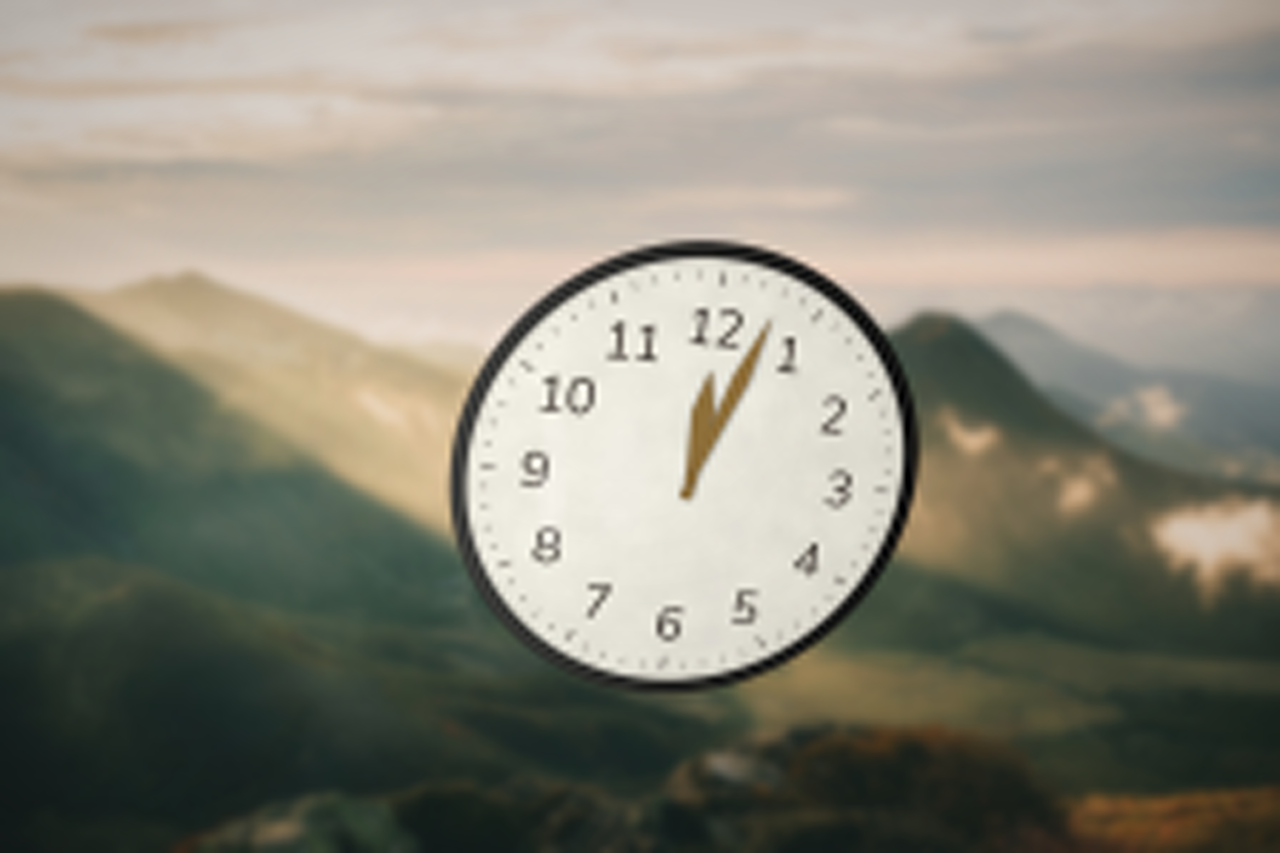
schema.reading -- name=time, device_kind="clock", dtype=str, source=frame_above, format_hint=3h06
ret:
12h03
